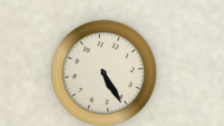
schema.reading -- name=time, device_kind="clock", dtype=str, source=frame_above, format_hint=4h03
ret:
4h21
